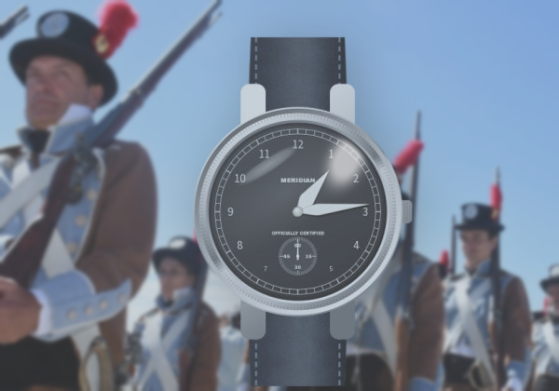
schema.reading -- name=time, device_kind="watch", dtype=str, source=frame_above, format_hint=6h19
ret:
1h14
